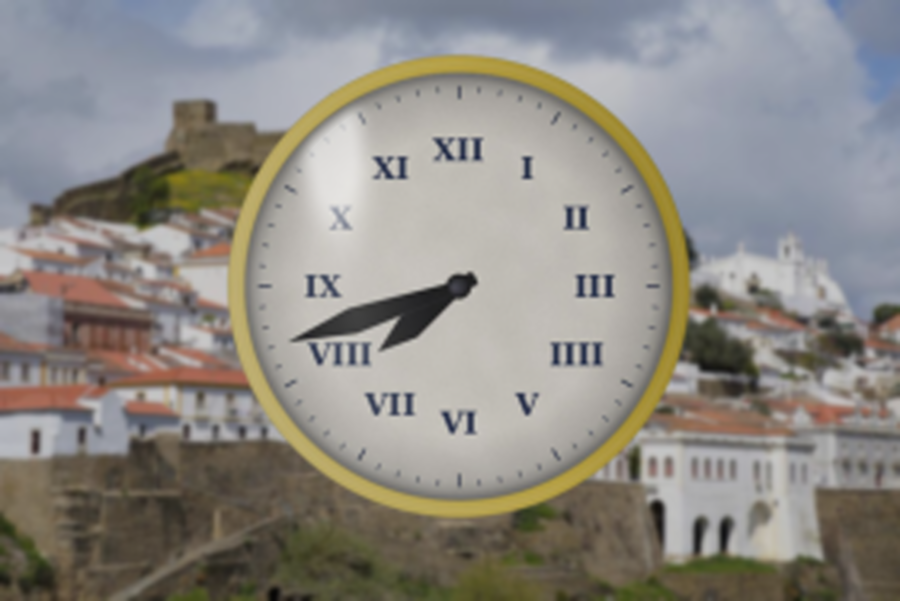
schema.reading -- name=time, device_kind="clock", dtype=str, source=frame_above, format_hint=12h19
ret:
7h42
